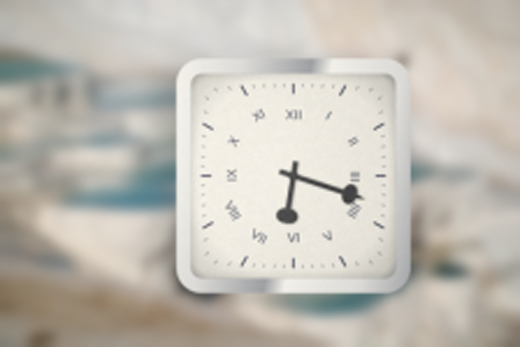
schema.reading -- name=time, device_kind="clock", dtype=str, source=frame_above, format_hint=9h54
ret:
6h18
